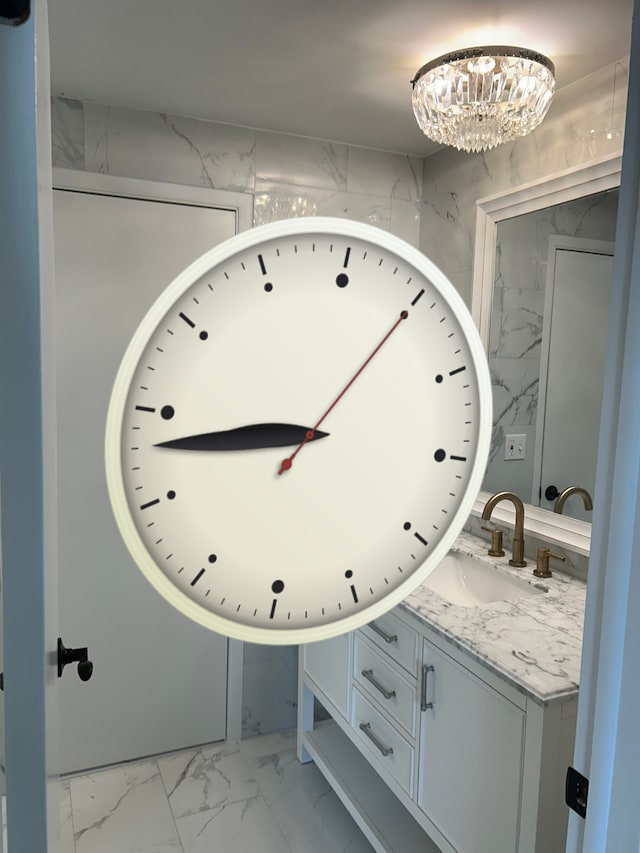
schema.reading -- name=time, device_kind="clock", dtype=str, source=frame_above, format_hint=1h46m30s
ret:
8h43m05s
